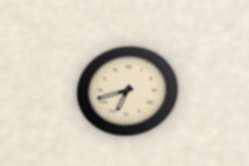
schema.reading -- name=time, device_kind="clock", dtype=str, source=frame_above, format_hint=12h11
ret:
6h42
